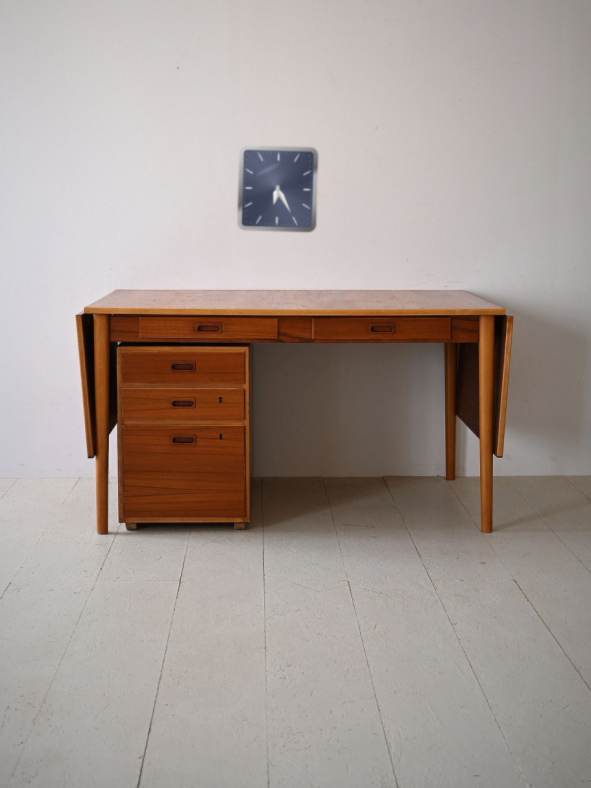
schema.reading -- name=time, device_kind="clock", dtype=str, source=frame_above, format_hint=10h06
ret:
6h25
